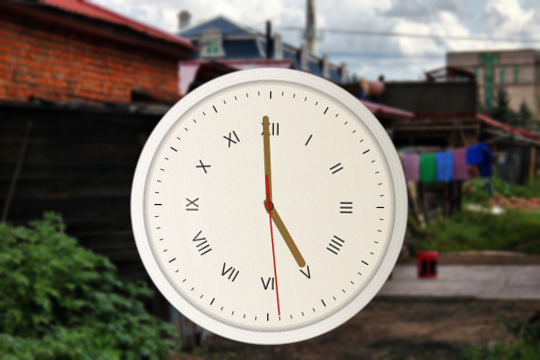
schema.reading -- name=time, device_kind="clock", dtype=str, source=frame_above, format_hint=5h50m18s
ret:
4h59m29s
